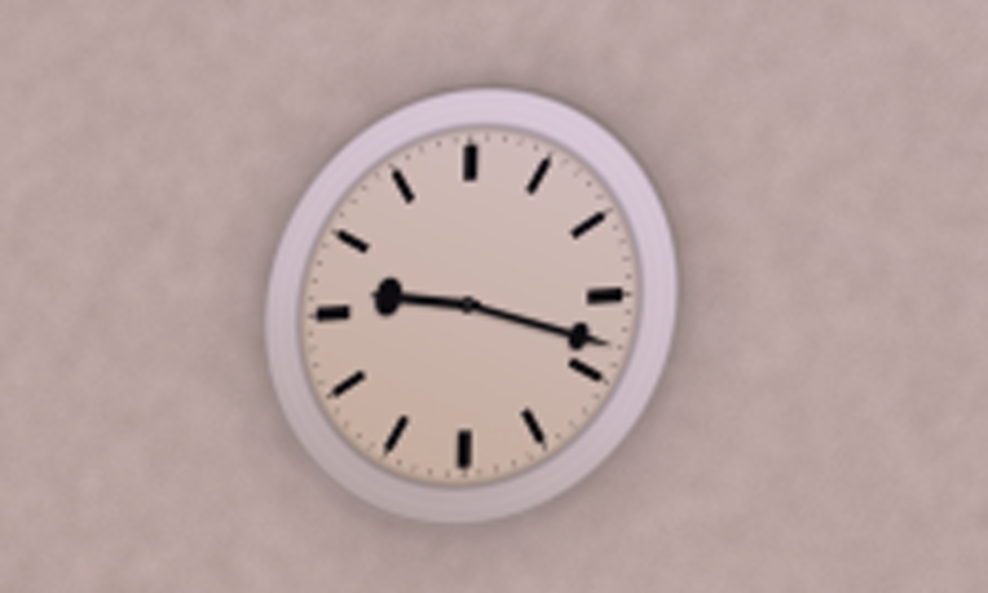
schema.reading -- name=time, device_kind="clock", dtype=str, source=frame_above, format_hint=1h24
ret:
9h18
